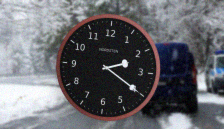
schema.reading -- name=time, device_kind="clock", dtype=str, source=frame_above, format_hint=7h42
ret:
2h20
